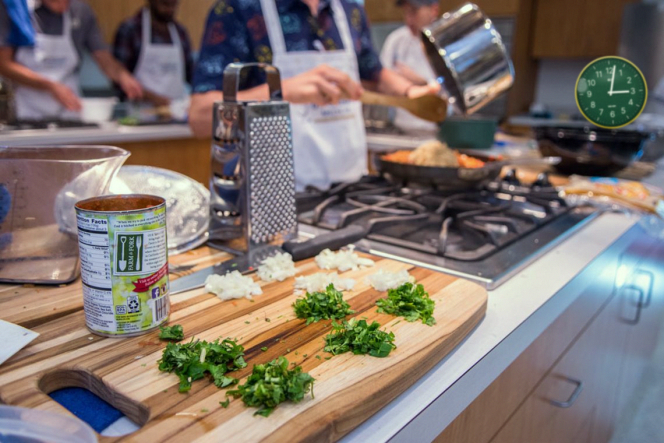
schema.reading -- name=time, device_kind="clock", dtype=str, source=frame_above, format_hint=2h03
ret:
3h02
